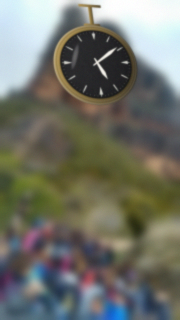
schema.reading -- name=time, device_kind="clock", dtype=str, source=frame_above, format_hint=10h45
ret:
5h09
